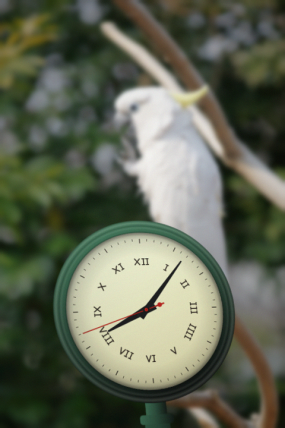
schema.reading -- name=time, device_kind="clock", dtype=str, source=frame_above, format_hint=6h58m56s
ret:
8h06m42s
